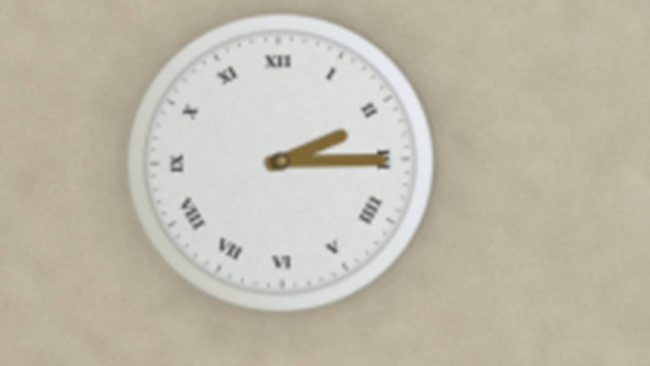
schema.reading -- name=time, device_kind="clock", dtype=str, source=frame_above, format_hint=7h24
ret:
2h15
